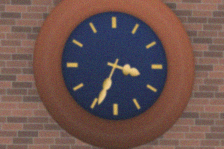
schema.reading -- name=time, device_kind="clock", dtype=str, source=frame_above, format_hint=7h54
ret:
3h34
